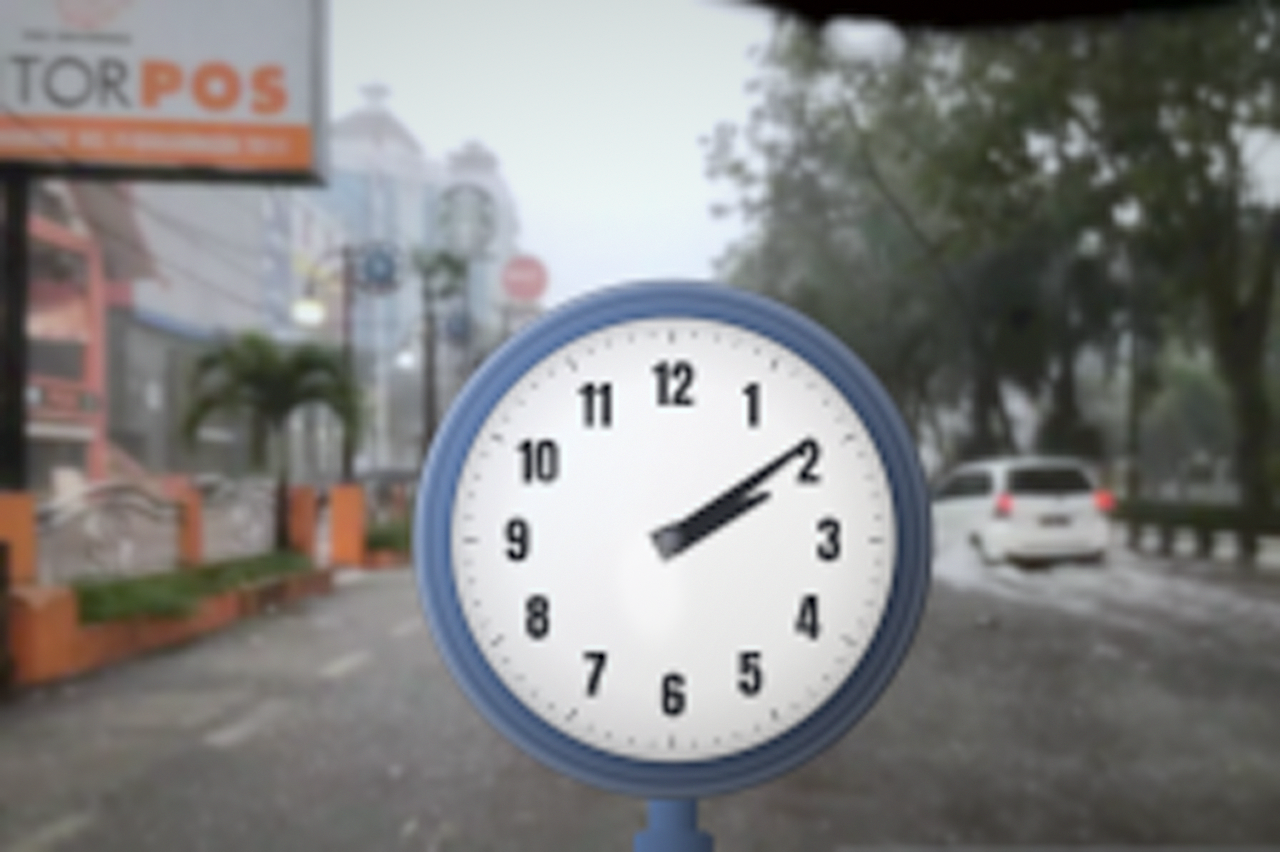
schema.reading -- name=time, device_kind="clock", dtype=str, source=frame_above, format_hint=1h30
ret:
2h09
